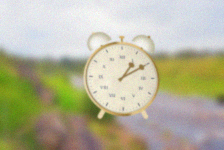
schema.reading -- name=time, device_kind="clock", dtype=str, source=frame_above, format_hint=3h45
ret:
1h10
